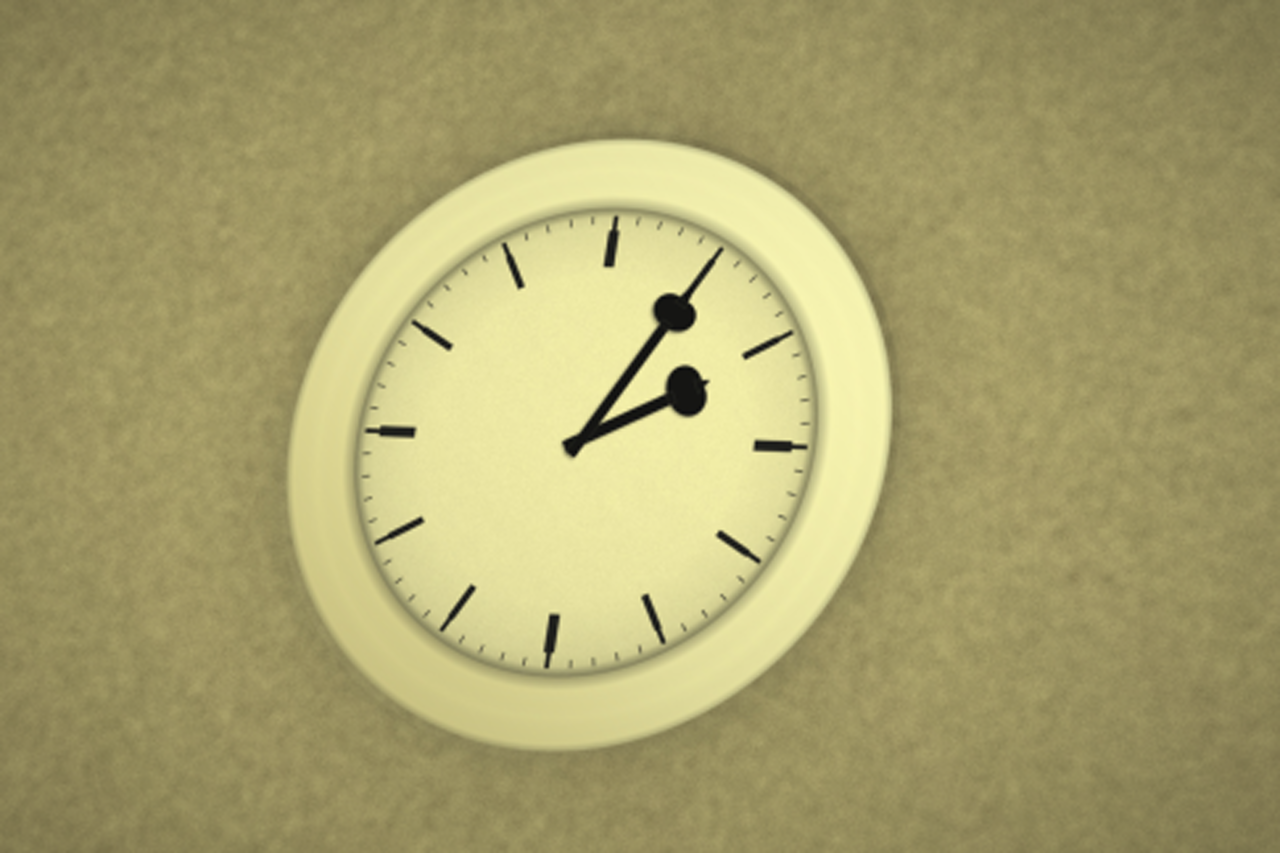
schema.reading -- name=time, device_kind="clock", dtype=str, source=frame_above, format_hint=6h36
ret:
2h05
